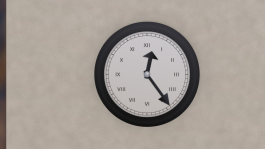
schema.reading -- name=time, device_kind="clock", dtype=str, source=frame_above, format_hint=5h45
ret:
12h24
